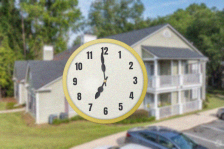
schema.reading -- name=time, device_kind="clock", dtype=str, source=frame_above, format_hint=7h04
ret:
6h59
